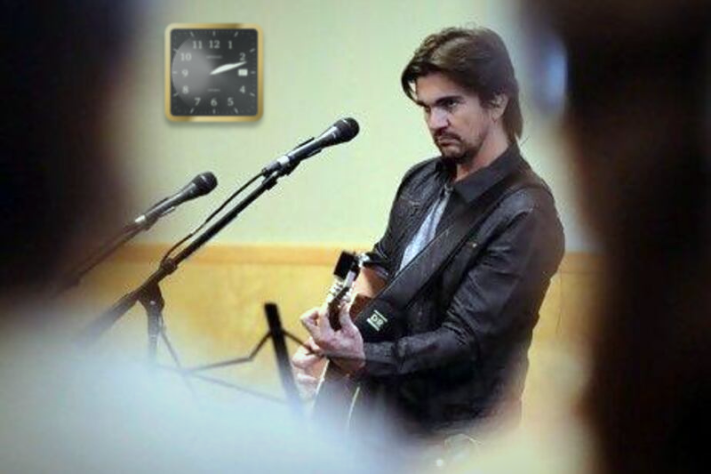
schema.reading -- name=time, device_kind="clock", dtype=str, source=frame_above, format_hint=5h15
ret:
2h12
